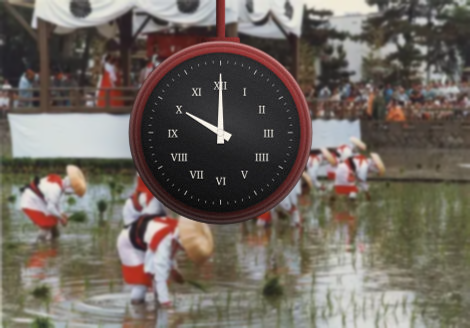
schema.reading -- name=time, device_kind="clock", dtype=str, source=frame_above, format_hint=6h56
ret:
10h00
